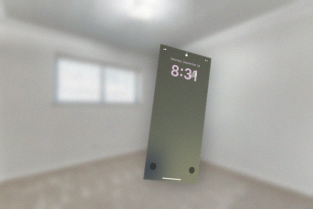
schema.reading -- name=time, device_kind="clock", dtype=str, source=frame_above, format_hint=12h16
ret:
8h31
